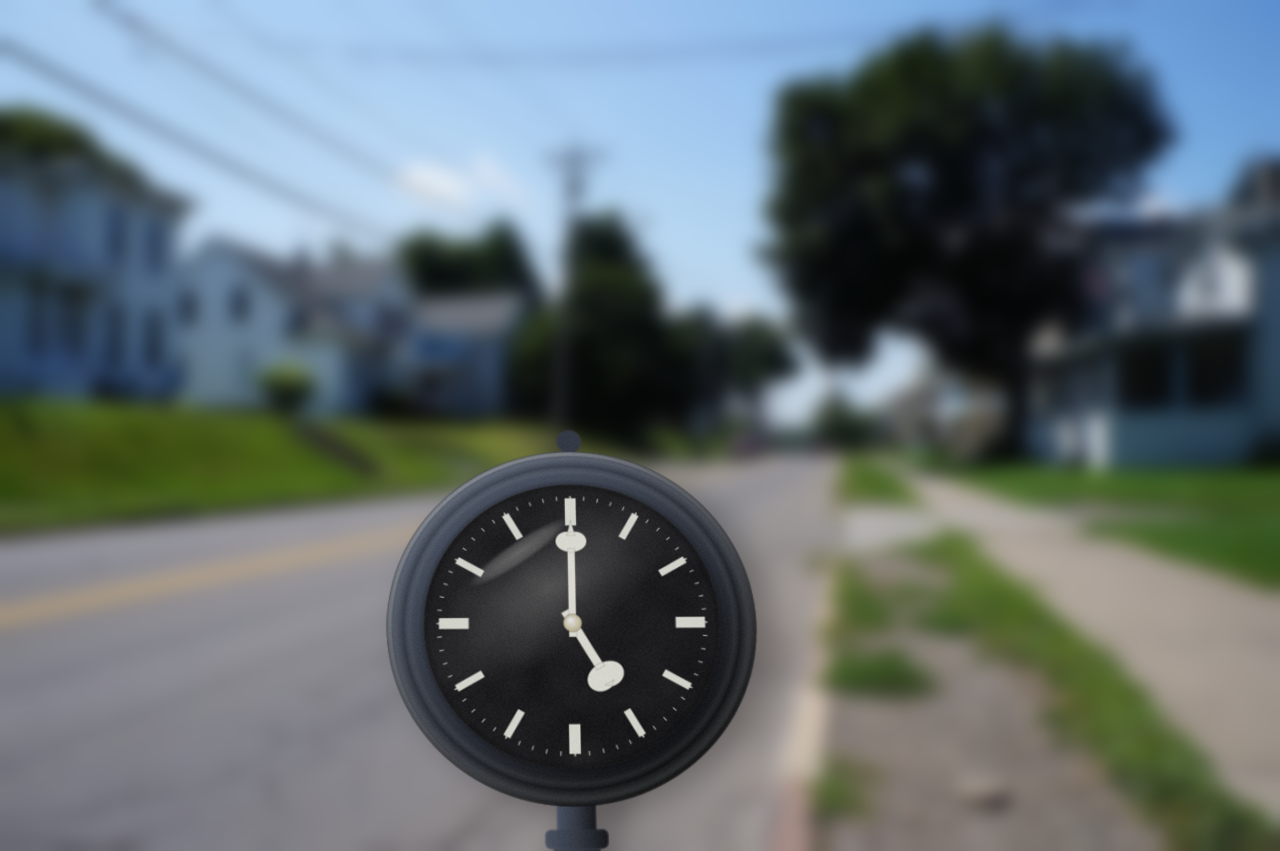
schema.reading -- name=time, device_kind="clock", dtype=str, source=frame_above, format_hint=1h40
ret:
5h00
